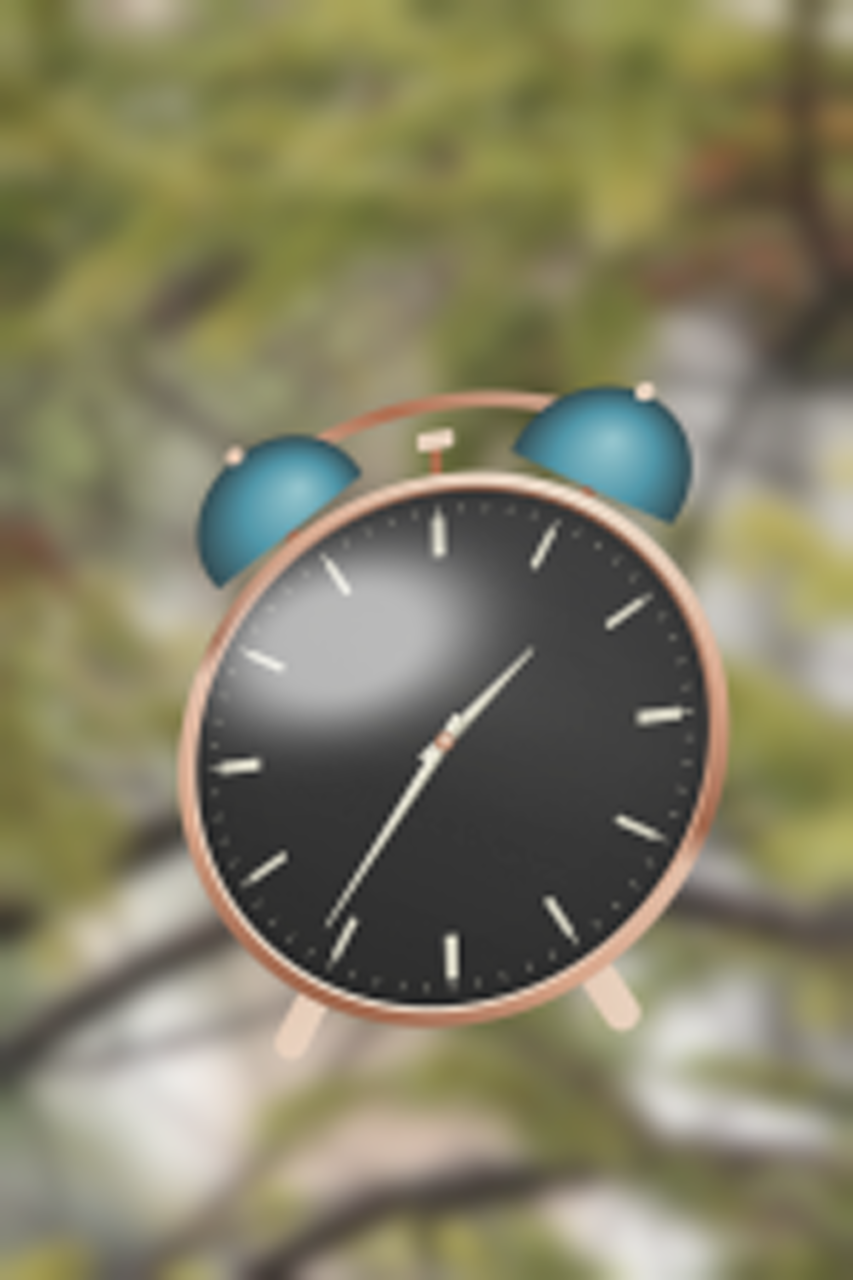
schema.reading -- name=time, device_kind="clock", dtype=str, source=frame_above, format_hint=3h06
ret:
1h36
